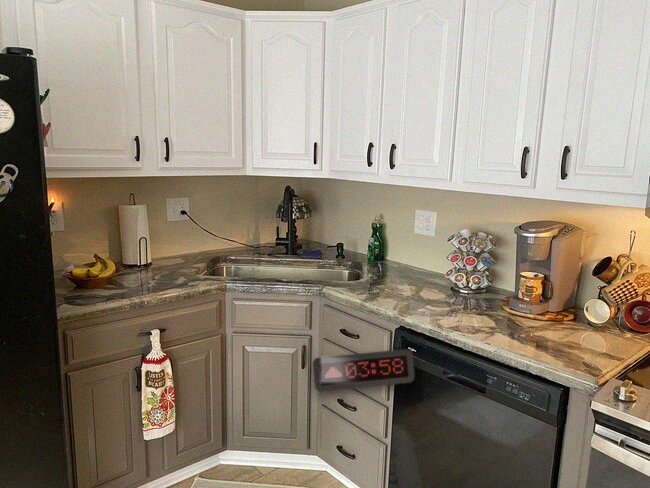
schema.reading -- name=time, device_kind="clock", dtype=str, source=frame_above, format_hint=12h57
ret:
3h58
